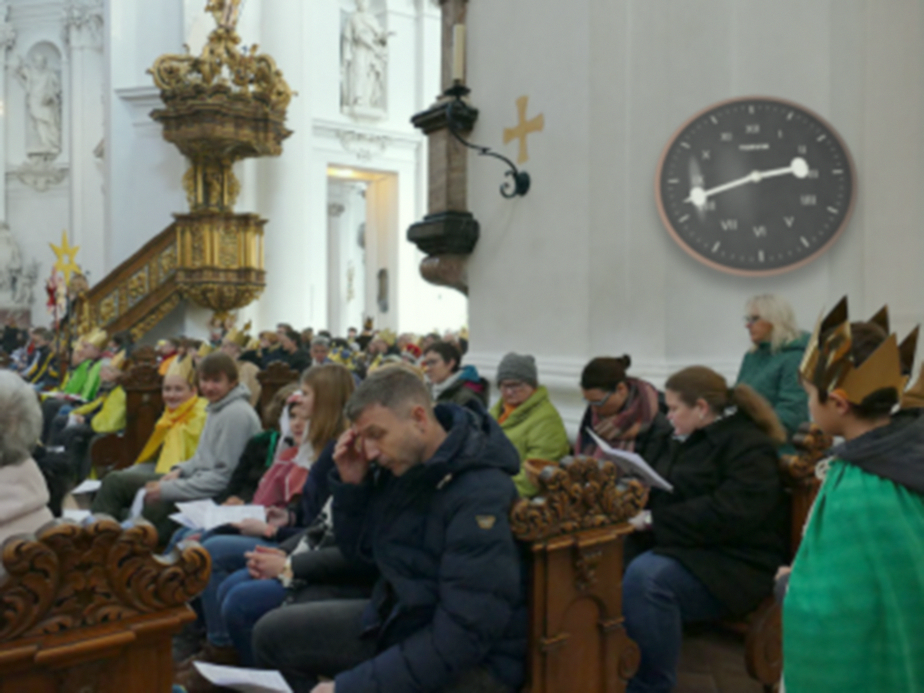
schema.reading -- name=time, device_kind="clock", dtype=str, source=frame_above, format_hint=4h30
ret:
2h42
